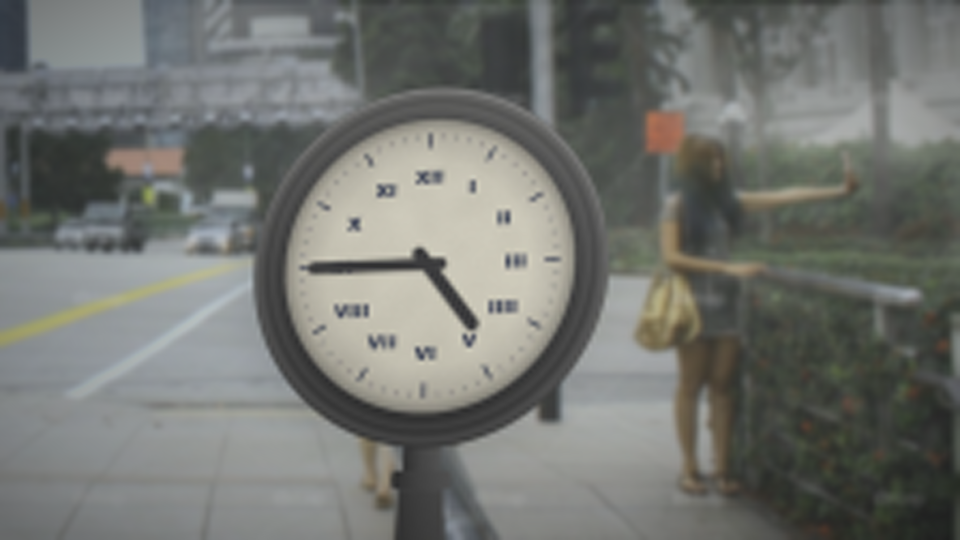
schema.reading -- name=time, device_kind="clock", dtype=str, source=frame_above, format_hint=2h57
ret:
4h45
